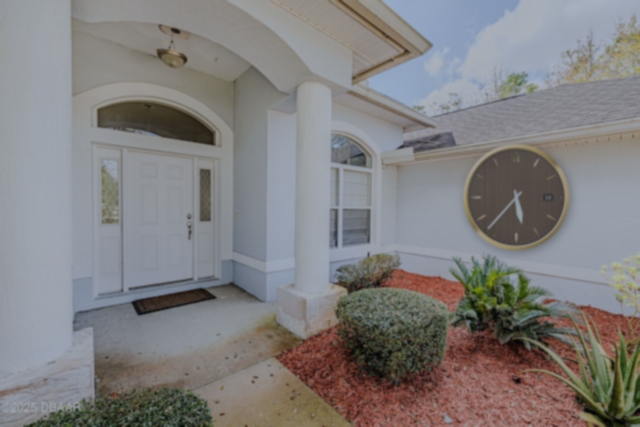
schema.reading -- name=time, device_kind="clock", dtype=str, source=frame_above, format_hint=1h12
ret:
5h37
